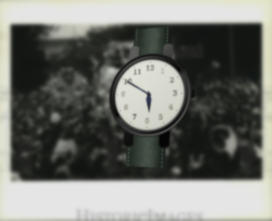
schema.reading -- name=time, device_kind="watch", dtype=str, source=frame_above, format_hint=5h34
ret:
5h50
